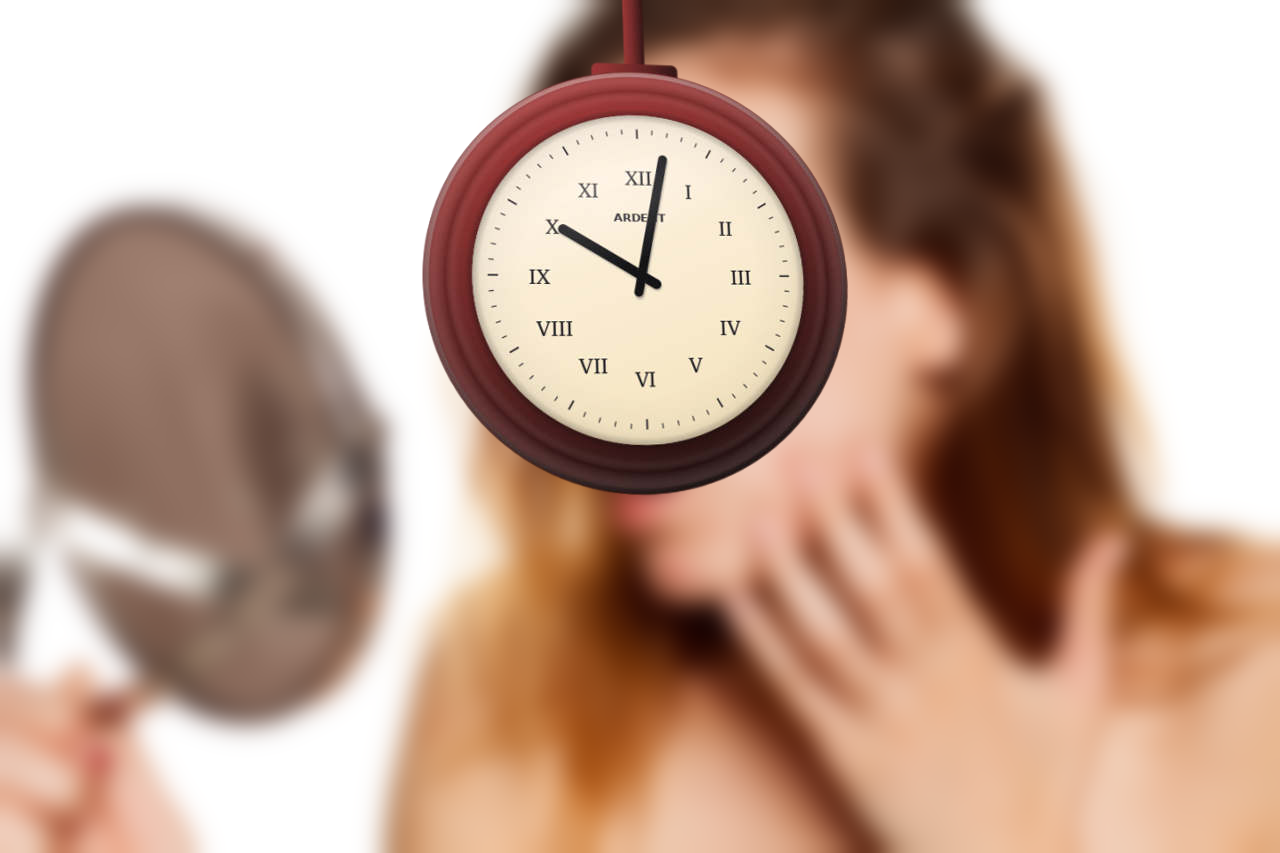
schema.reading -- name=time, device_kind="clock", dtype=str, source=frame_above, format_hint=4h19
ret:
10h02
